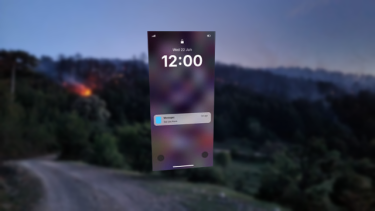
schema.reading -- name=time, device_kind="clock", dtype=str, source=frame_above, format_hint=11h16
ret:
12h00
